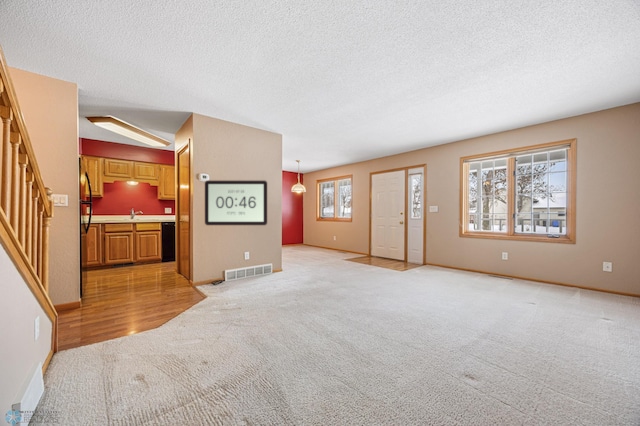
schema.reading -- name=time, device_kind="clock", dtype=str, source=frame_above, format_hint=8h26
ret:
0h46
